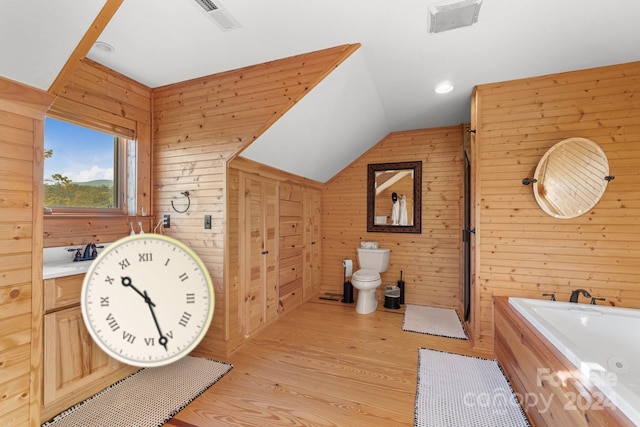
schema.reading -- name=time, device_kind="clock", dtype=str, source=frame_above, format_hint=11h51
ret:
10h27
